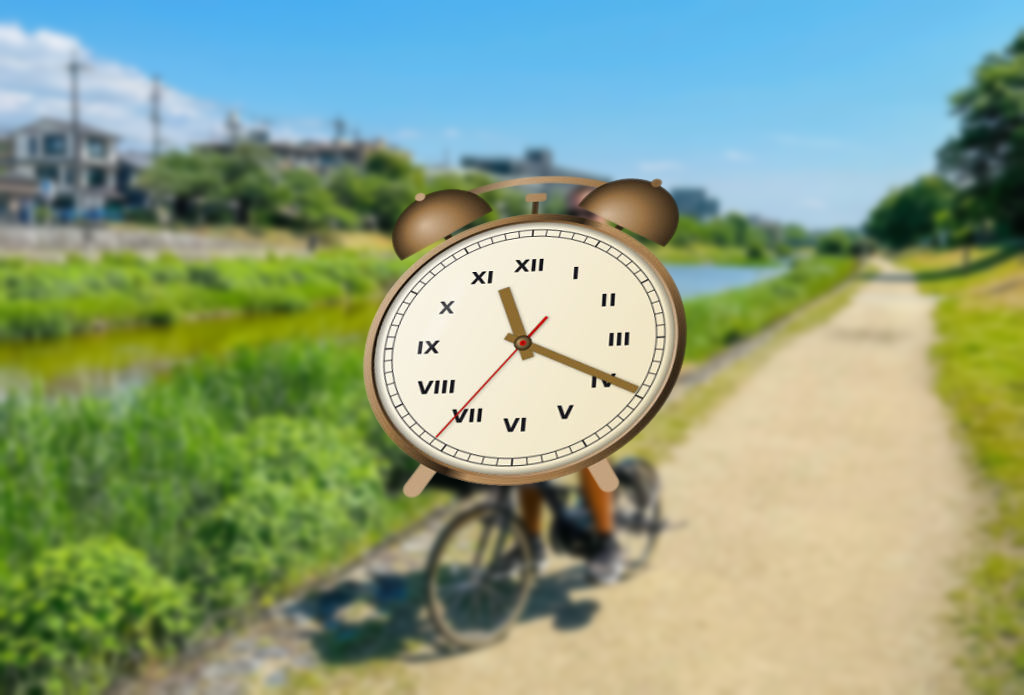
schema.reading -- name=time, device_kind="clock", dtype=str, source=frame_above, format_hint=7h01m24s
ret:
11h19m36s
